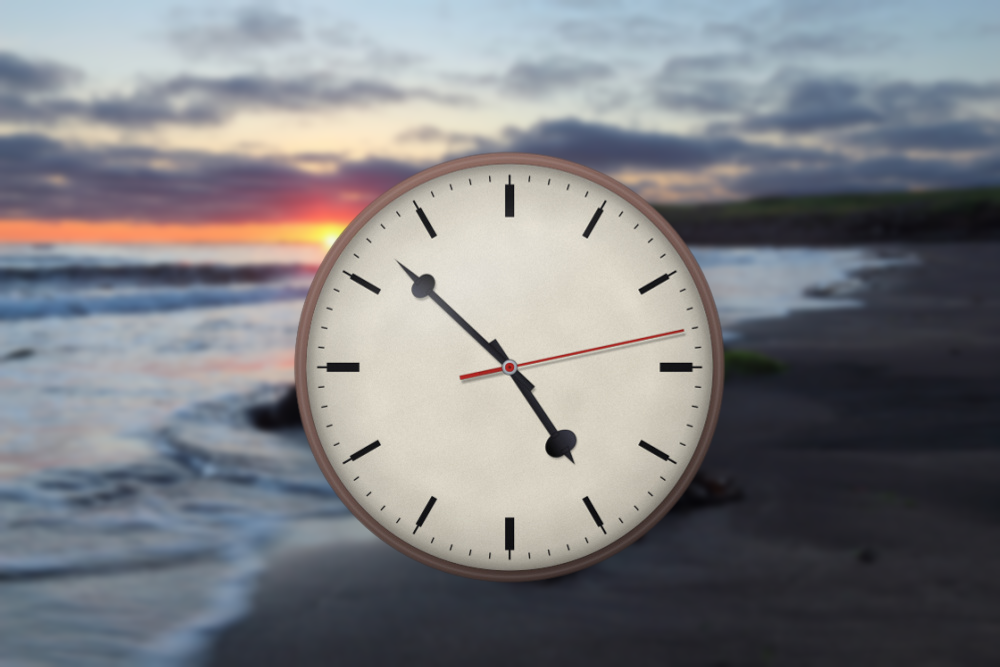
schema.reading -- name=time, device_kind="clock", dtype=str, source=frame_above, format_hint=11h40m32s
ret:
4h52m13s
